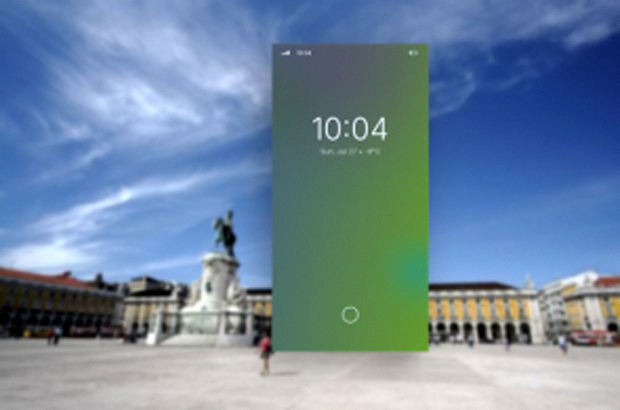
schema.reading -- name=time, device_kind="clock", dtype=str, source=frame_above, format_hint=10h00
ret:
10h04
